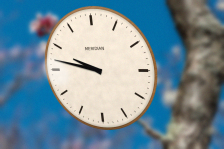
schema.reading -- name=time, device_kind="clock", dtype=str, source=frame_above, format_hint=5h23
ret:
9h47
